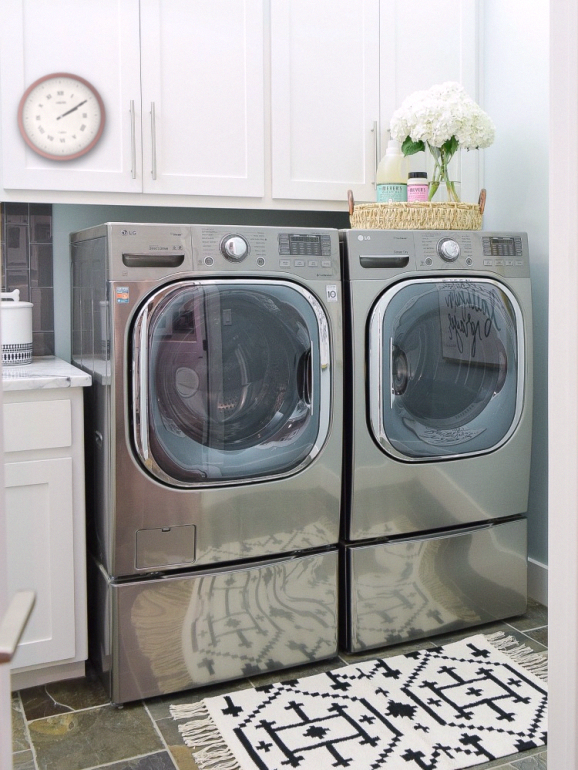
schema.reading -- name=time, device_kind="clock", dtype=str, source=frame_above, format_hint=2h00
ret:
2h10
